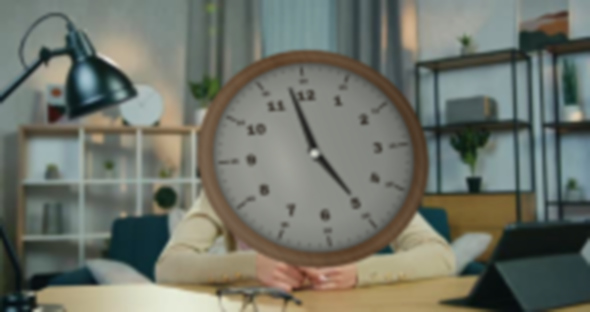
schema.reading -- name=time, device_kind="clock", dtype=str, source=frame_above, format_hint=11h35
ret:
4h58
